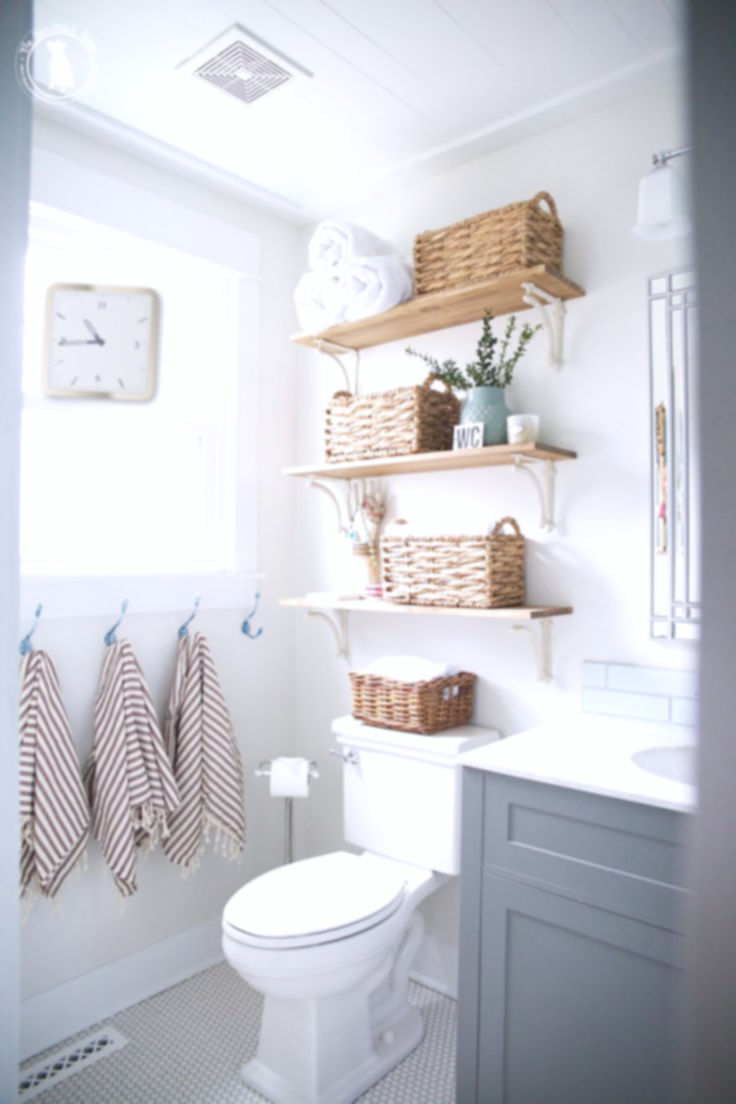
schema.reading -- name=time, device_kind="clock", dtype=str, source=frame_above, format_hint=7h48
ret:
10h44
